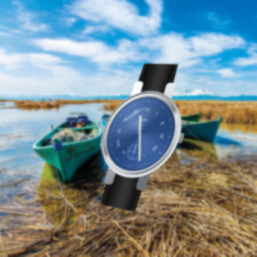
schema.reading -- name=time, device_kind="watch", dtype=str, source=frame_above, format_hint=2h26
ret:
11h27
